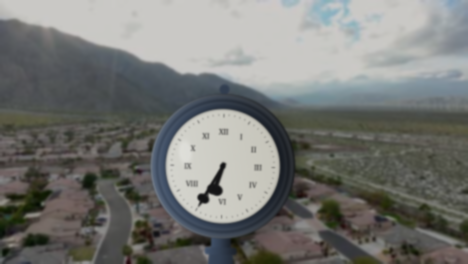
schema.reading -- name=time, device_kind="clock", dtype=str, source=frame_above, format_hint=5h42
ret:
6h35
